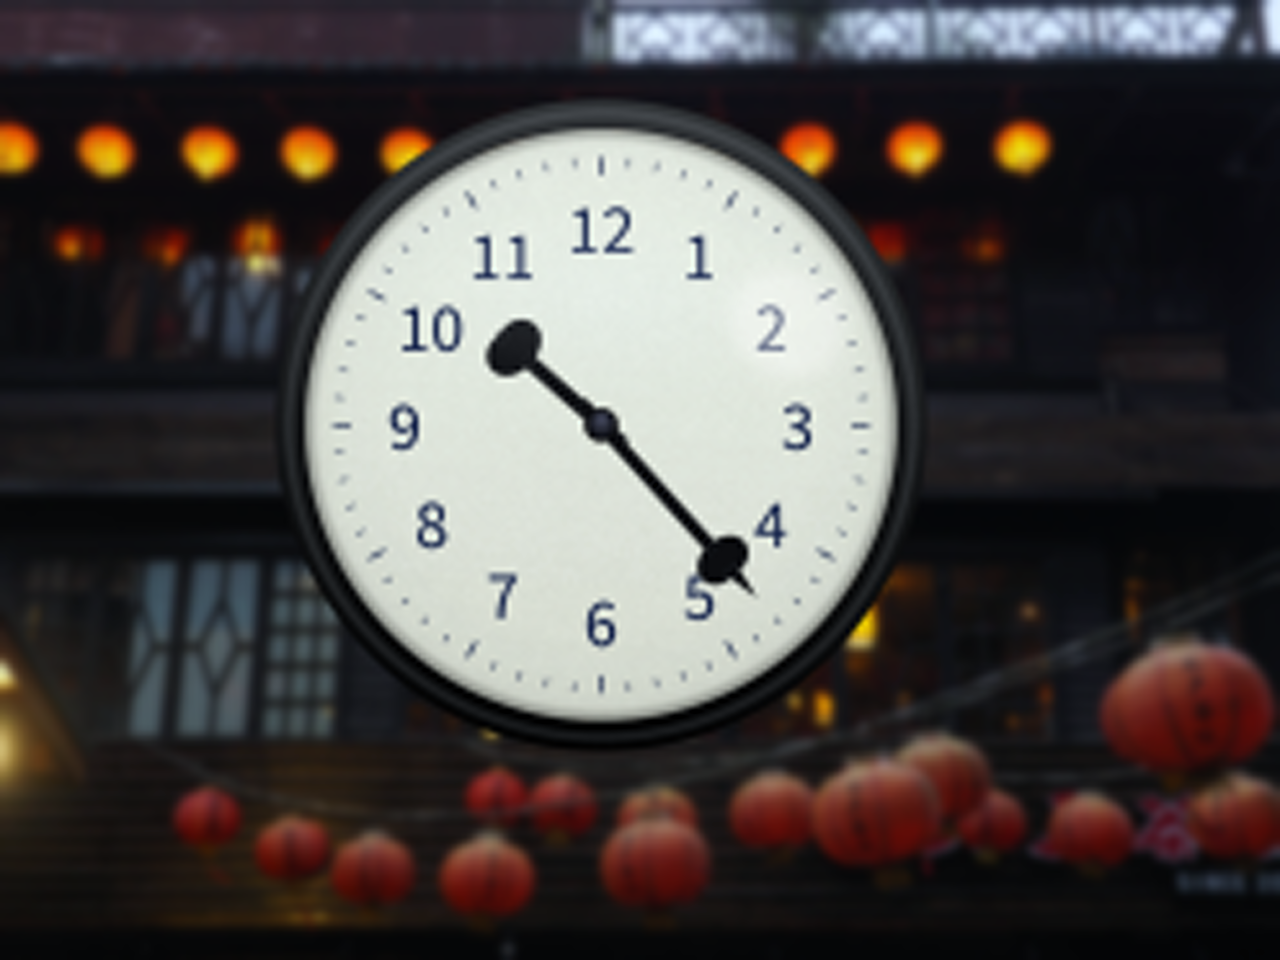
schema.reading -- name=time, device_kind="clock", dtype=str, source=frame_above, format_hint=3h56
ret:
10h23
